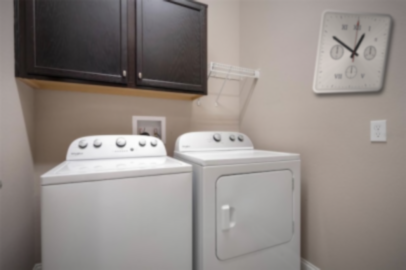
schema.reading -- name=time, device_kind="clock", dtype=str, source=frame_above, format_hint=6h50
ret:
12h50
